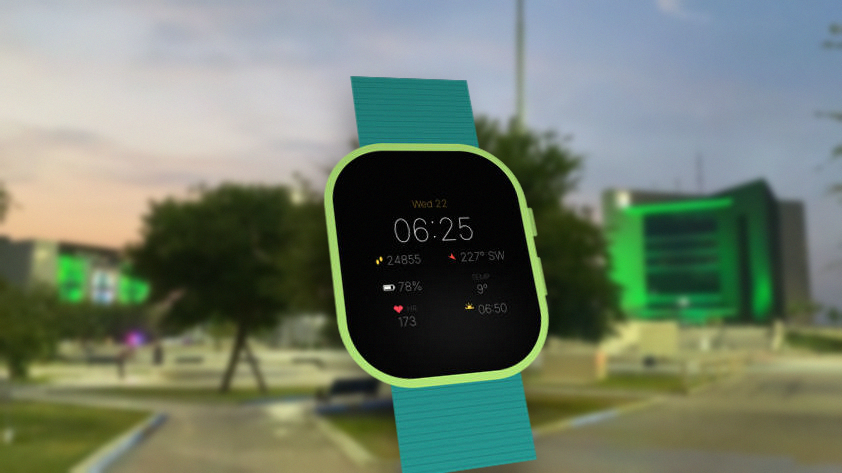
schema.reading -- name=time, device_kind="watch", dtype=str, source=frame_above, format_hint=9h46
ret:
6h25
